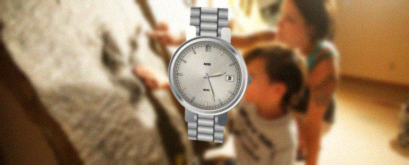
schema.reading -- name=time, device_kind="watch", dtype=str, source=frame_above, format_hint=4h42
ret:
2h27
